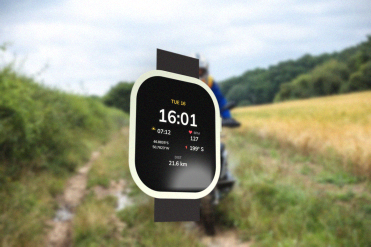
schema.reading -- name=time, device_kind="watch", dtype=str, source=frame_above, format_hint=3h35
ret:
16h01
